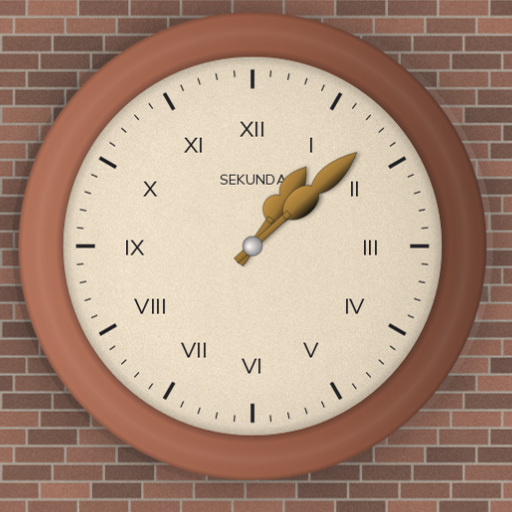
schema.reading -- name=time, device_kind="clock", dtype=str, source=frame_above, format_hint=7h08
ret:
1h08
